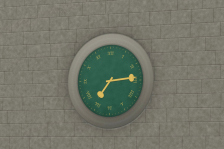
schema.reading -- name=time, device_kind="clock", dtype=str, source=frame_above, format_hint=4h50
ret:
7h14
